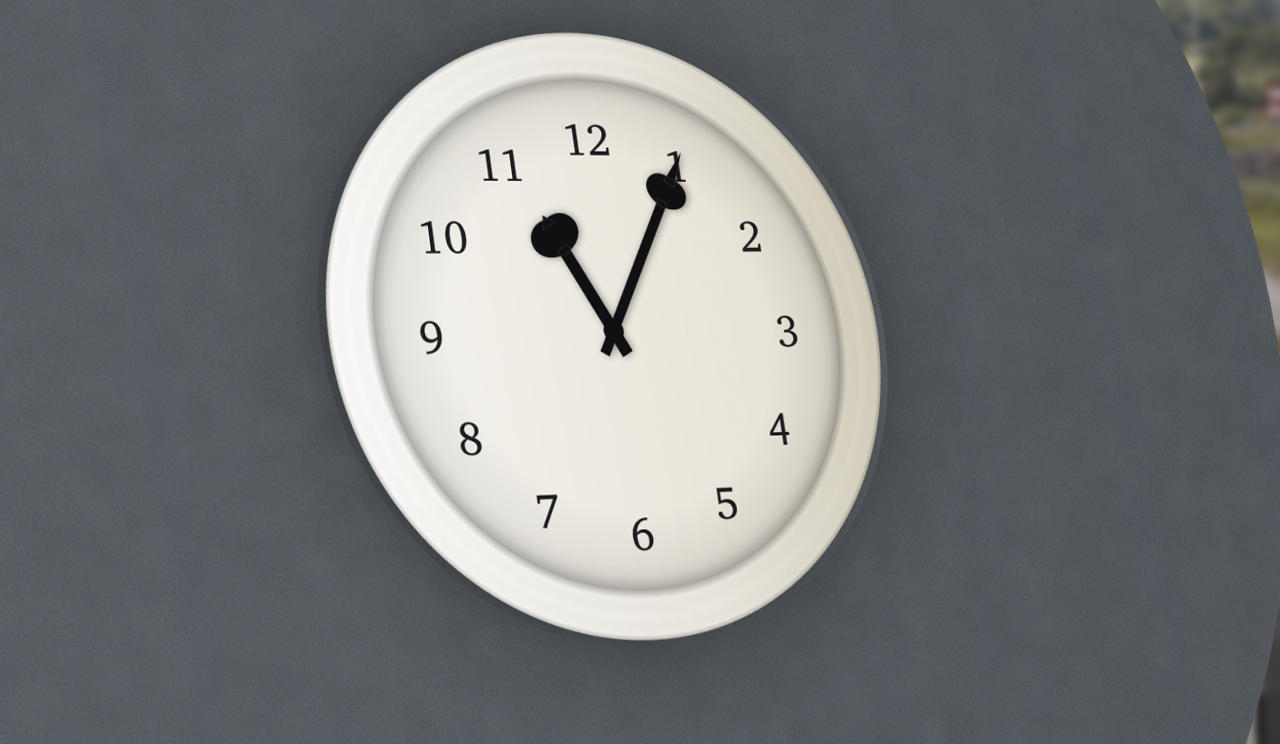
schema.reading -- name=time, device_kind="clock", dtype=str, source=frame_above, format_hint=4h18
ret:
11h05
